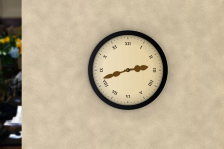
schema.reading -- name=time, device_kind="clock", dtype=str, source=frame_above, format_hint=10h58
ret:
2h42
